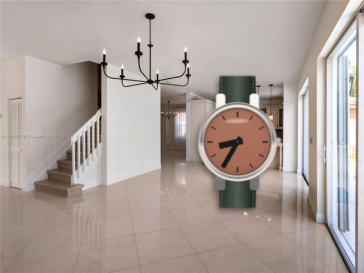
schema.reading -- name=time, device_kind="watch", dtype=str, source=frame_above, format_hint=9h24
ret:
8h35
